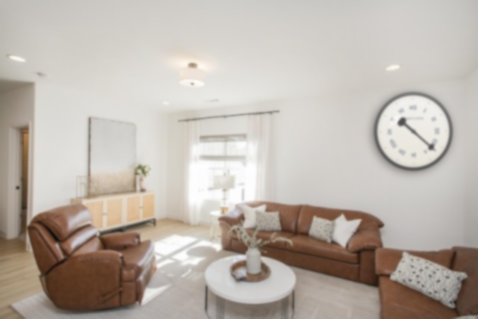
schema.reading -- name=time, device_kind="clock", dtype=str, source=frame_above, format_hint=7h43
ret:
10h22
